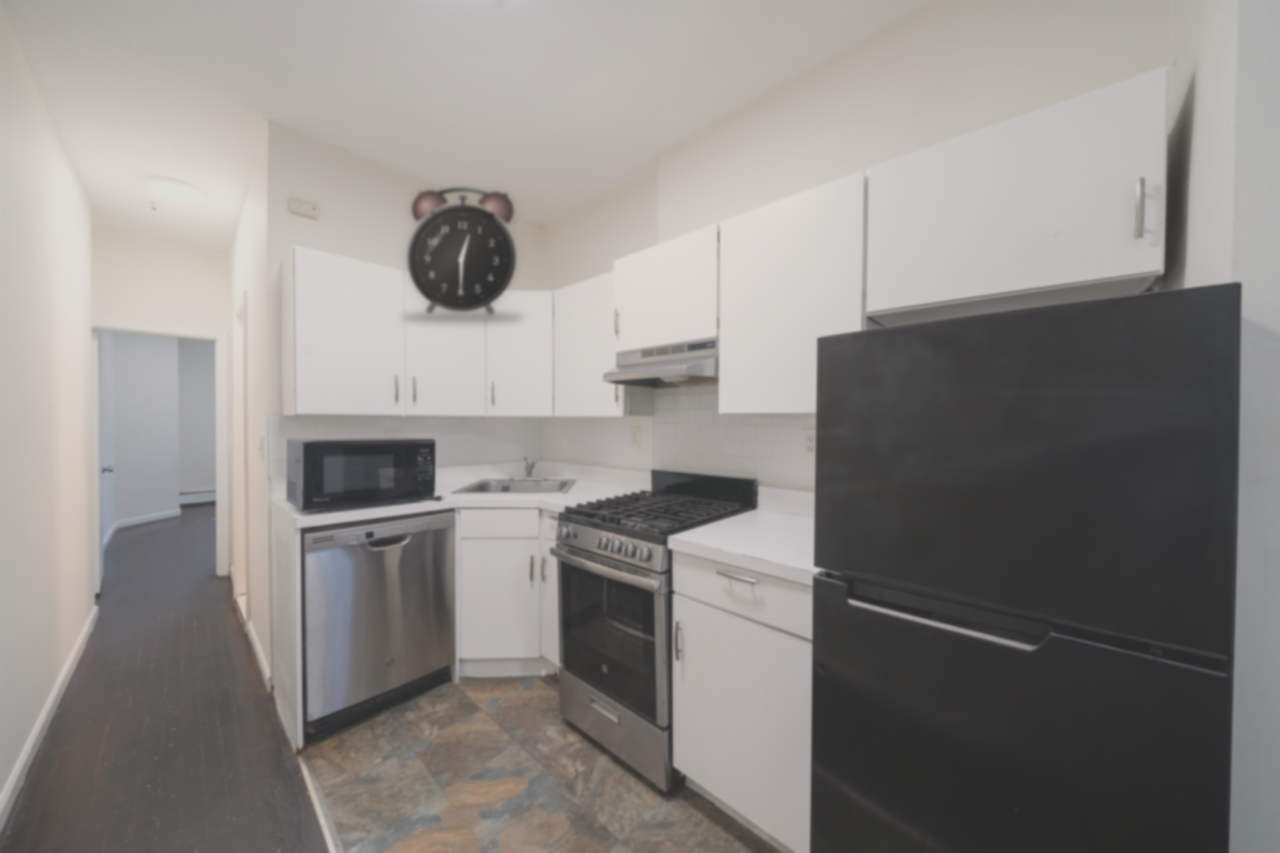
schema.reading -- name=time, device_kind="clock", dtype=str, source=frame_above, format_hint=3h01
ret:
12h30
